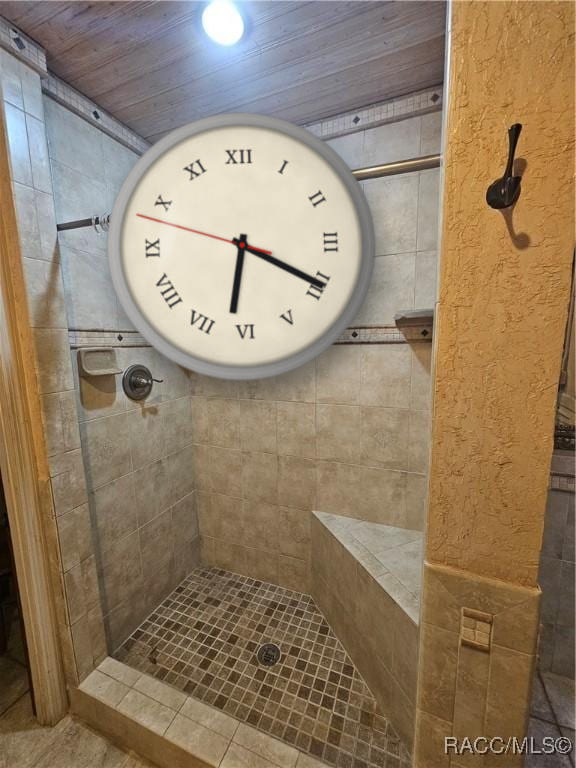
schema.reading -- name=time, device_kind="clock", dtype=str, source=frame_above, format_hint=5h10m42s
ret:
6h19m48s
